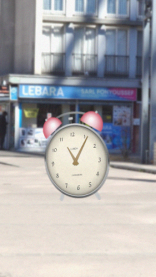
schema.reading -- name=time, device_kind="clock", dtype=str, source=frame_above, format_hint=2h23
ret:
11h06
